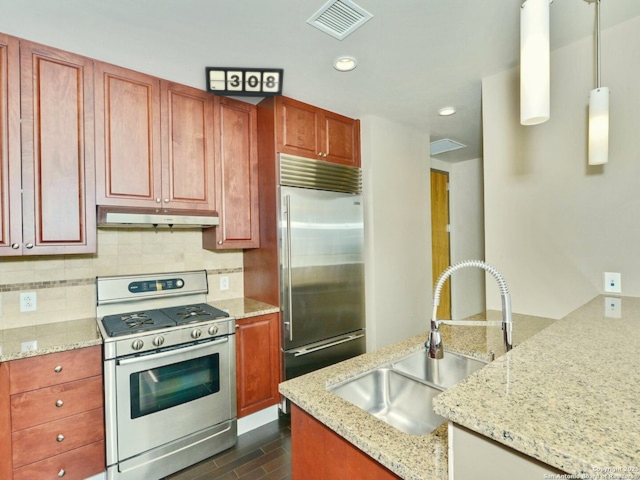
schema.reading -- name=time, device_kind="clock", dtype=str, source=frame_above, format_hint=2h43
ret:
3h08
